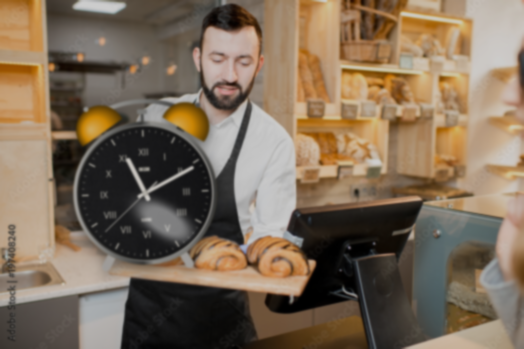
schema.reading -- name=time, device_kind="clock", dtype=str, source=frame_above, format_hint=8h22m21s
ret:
11h10m38s
